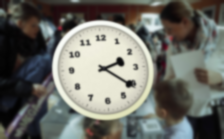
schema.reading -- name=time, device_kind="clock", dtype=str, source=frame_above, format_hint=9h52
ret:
2h21
